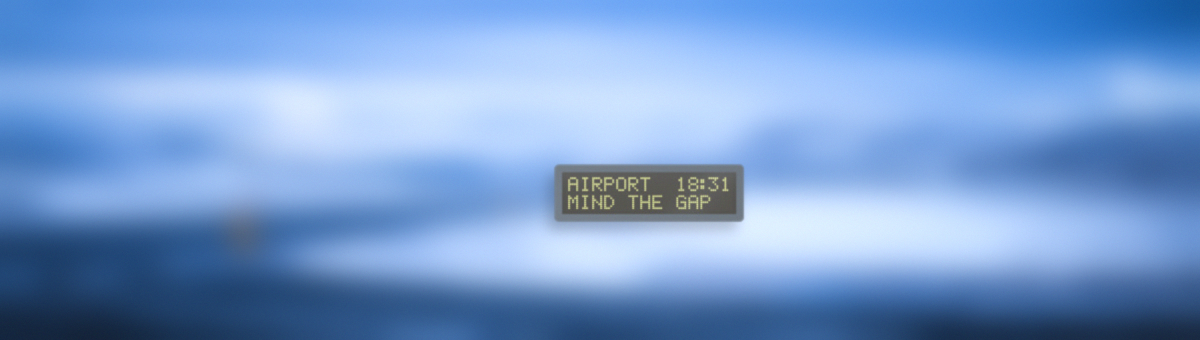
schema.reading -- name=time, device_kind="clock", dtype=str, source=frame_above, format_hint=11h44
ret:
18h31
